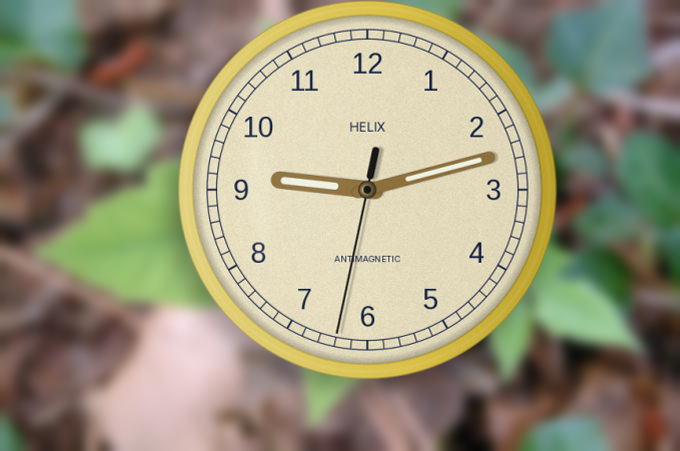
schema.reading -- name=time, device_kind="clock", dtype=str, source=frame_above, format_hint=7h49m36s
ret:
9h12m32s
